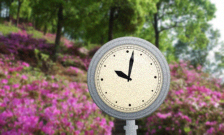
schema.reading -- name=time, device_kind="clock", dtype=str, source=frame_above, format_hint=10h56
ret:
10h02
